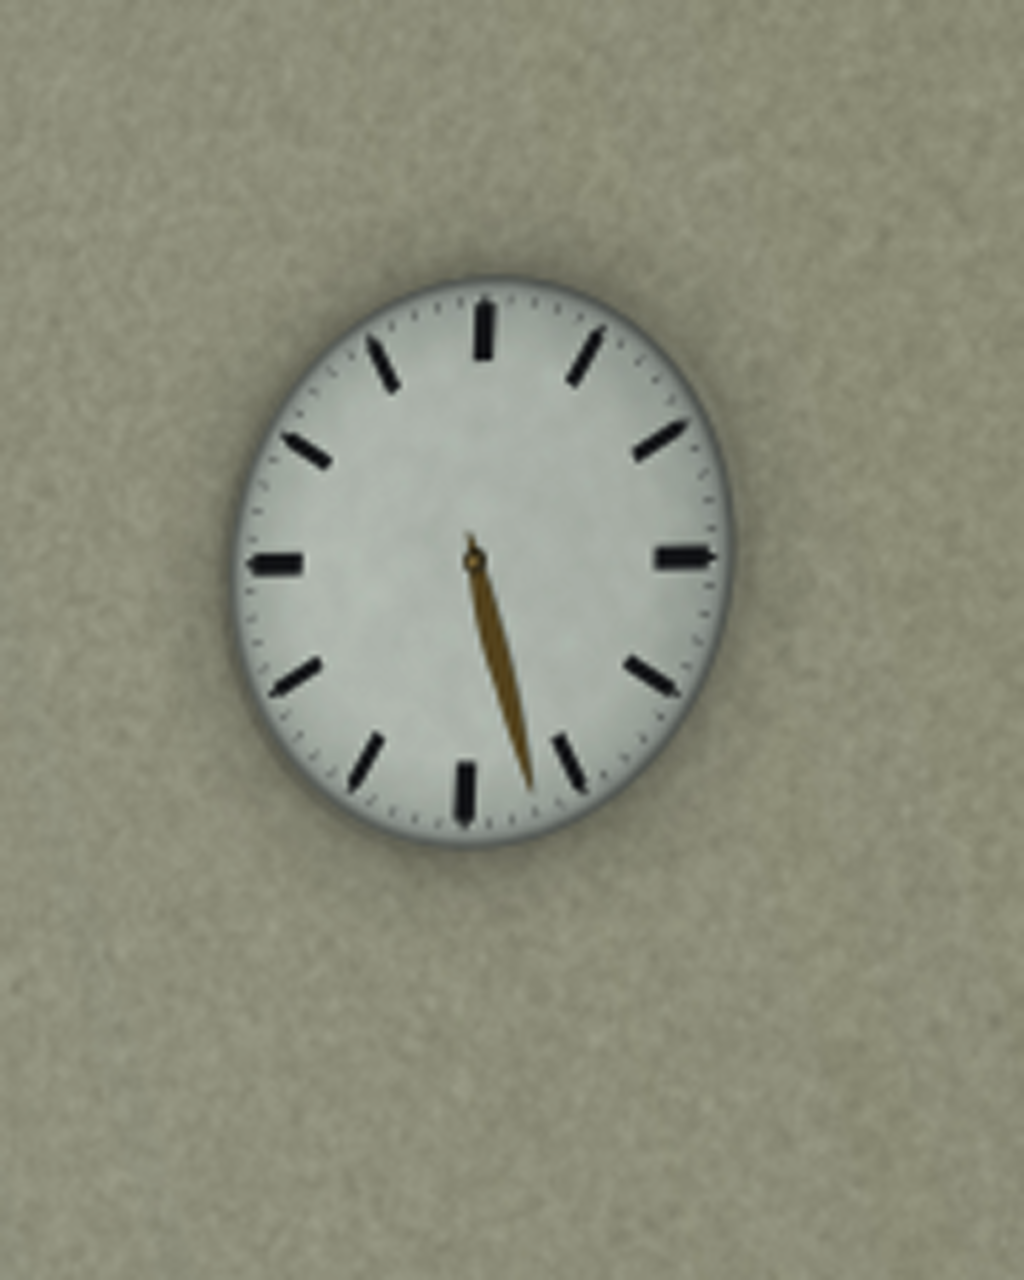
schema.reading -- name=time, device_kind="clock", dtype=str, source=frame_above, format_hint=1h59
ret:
5h27
